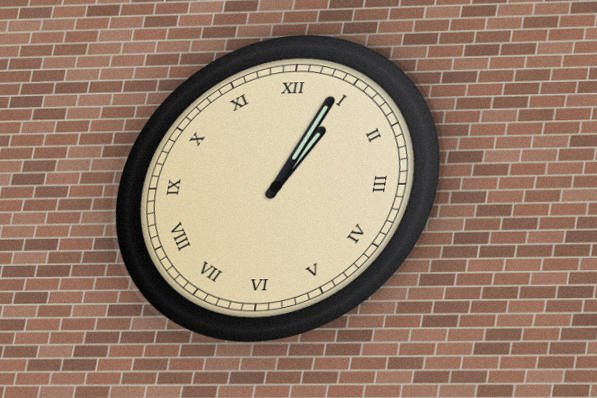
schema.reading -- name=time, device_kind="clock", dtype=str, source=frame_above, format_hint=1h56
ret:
1h04
